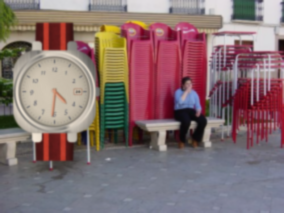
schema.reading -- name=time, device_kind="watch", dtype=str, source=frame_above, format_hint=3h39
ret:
4h31
